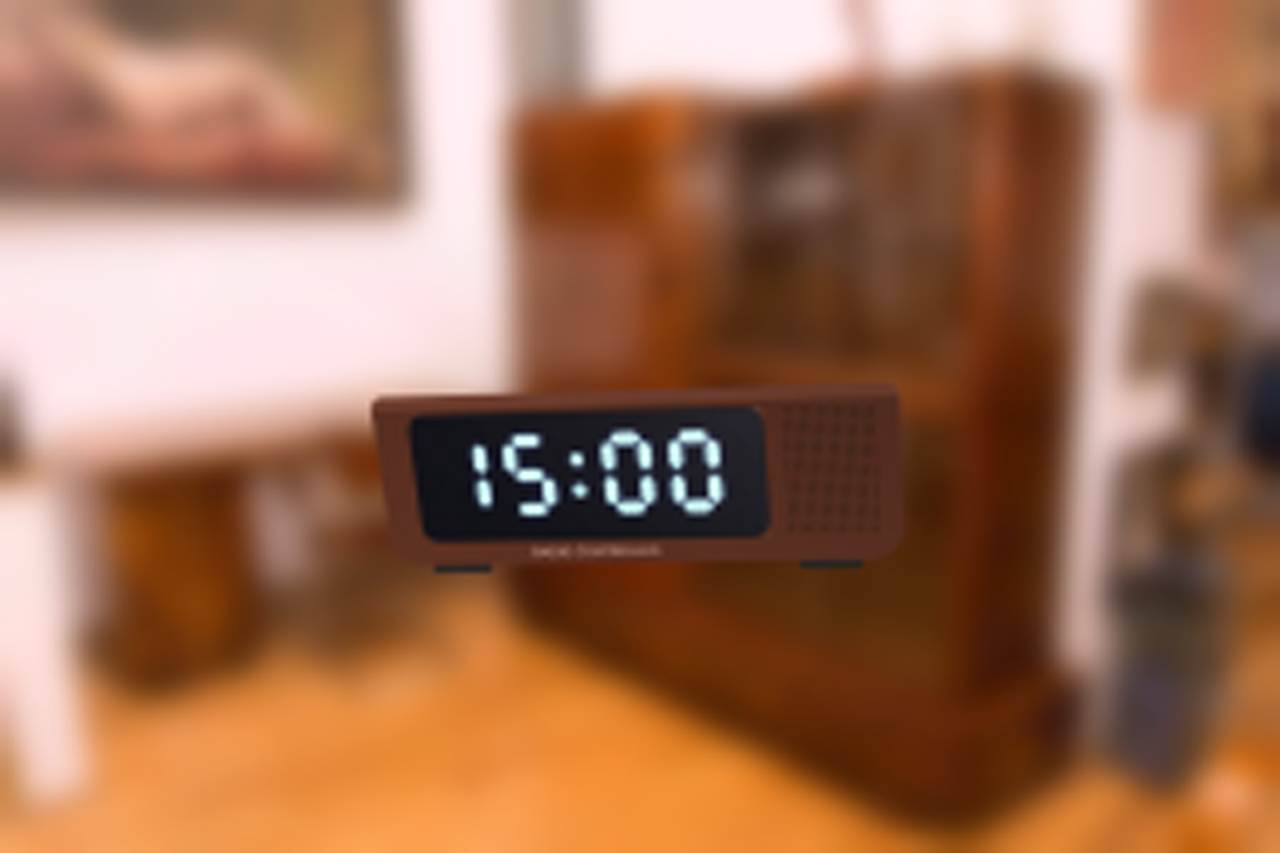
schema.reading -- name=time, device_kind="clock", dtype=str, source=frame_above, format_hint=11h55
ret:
15h00
